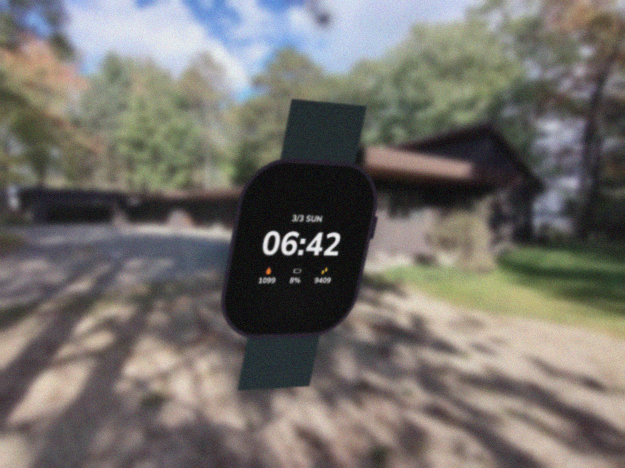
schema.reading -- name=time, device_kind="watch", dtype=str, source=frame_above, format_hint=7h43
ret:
6h42
